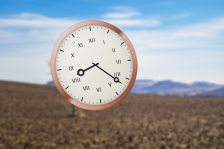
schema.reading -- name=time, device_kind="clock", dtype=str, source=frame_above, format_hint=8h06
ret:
8h22
